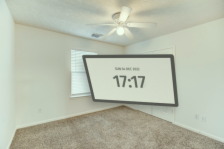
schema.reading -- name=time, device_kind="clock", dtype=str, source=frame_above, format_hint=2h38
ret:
17h17
